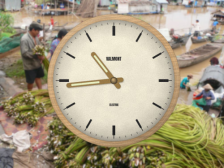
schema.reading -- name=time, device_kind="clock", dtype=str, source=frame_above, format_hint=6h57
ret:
10h44
